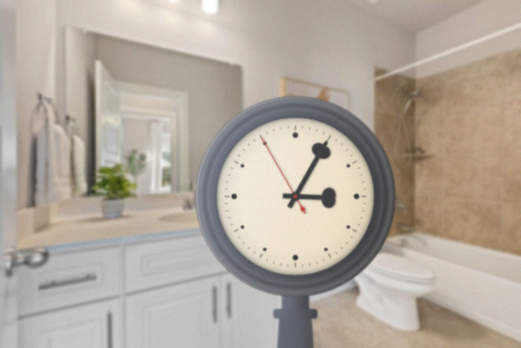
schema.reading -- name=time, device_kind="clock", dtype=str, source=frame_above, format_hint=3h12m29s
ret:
3h04m55s
